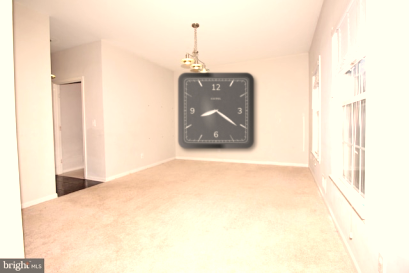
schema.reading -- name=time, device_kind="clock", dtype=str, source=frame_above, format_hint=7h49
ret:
8h21
